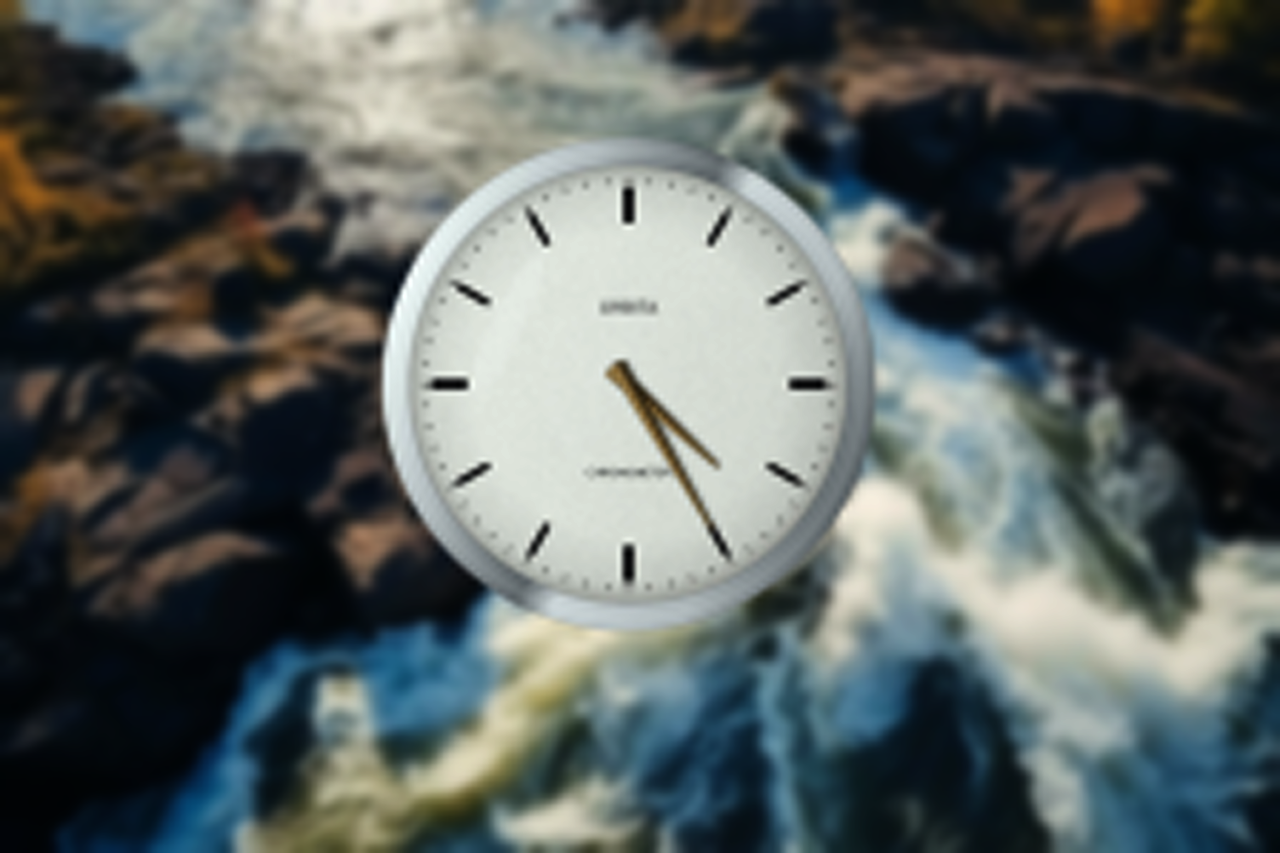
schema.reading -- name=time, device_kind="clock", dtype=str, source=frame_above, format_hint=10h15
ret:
4h25
